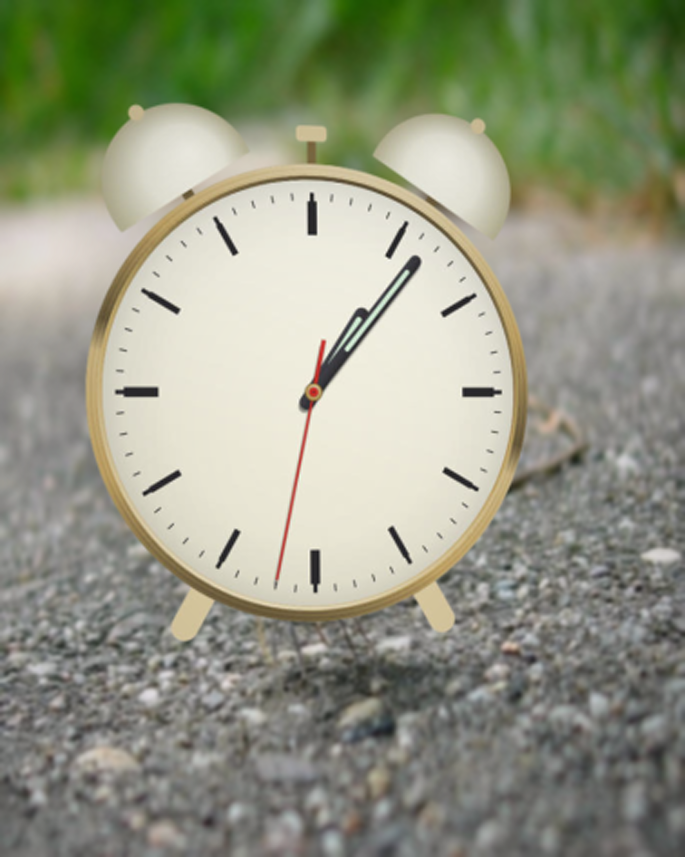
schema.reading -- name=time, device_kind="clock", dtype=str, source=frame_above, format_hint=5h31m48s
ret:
1h06m32s
